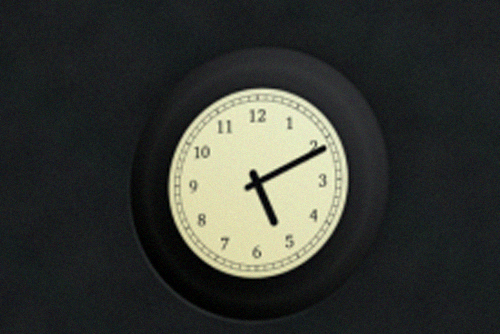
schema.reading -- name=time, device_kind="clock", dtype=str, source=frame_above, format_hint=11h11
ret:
5h11
